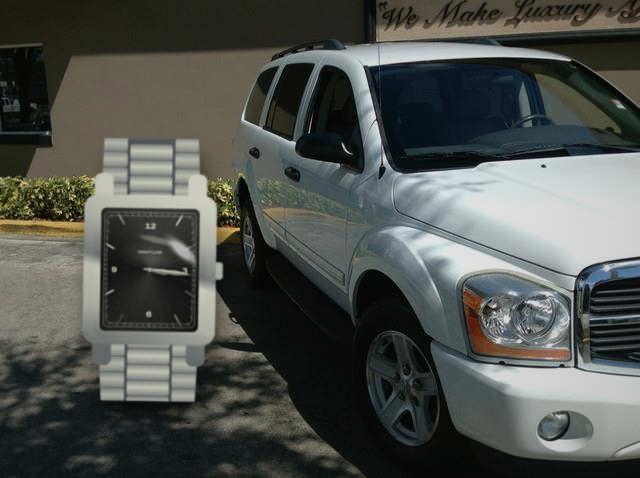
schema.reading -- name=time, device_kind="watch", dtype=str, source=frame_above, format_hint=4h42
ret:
3h16
